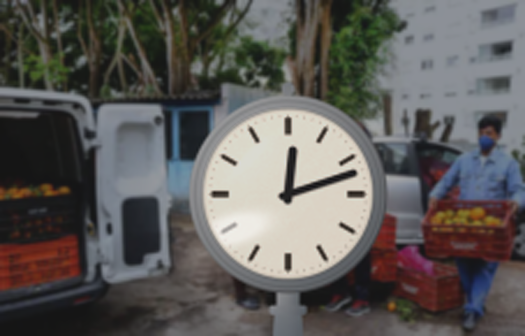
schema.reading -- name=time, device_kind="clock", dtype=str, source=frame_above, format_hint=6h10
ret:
12h12
